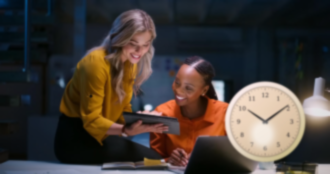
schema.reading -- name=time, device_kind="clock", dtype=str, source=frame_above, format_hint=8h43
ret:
10h09
